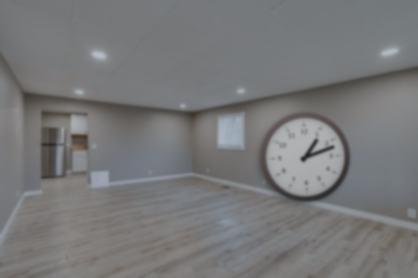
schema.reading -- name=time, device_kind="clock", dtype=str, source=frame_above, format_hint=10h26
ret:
1h12
